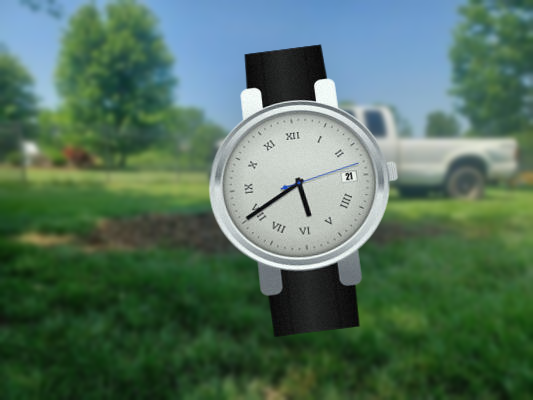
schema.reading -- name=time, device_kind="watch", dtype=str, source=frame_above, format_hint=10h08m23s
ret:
5h40m13s
